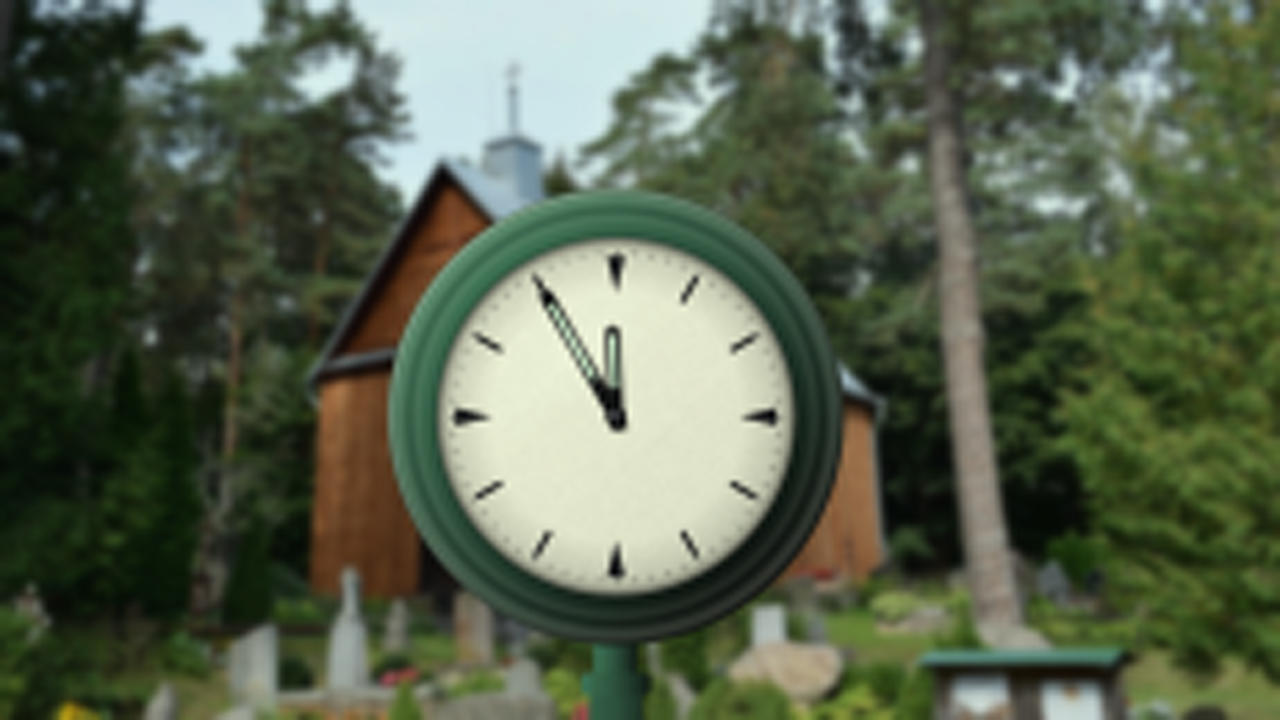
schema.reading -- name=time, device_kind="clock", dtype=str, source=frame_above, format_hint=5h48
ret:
11h55
